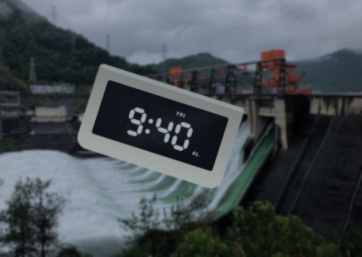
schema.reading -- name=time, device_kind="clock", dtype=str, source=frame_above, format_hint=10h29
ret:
9h40
